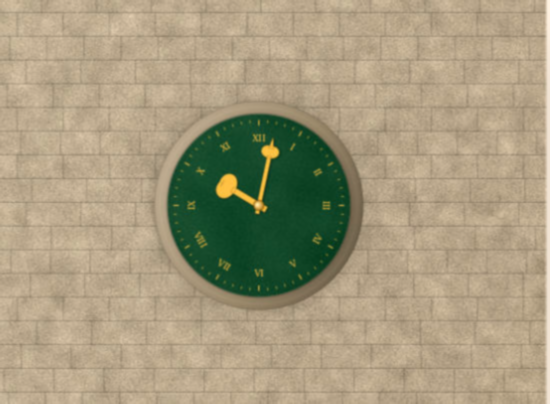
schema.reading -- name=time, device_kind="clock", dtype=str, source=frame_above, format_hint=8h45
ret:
10h02
